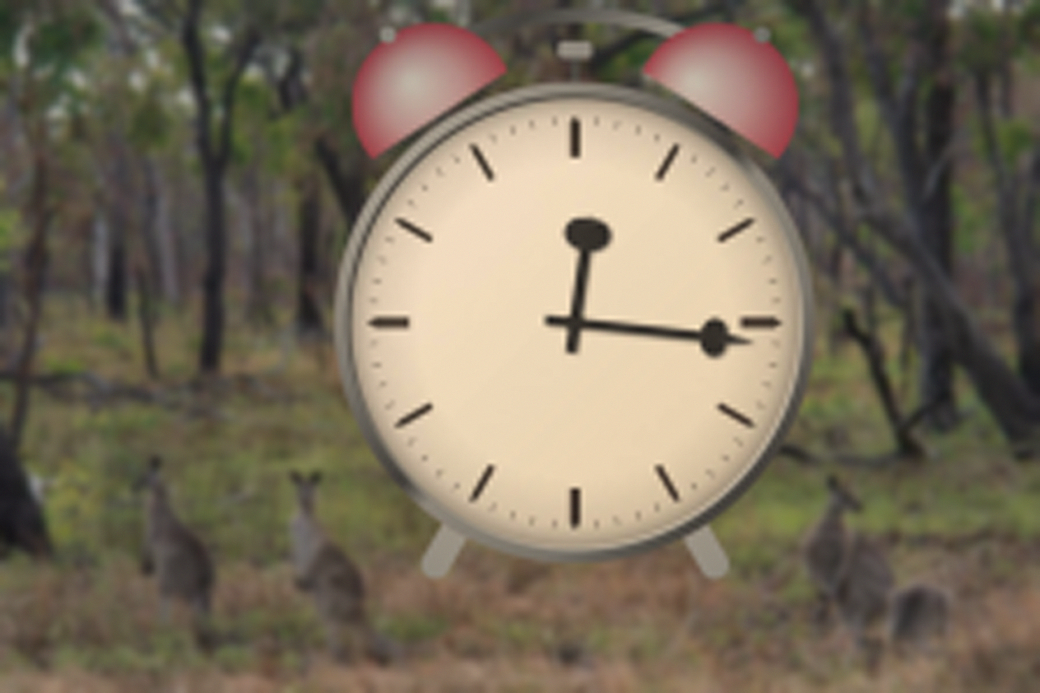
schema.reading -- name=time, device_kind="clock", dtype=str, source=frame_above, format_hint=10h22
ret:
12h16
